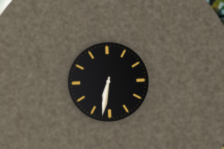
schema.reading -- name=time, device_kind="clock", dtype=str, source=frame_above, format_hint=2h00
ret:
6h32
